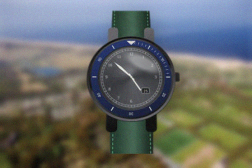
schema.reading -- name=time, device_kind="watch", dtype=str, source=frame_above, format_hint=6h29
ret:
4h52
